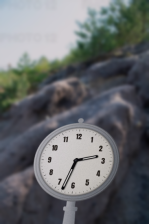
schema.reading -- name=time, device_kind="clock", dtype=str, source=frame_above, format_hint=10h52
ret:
2h33
